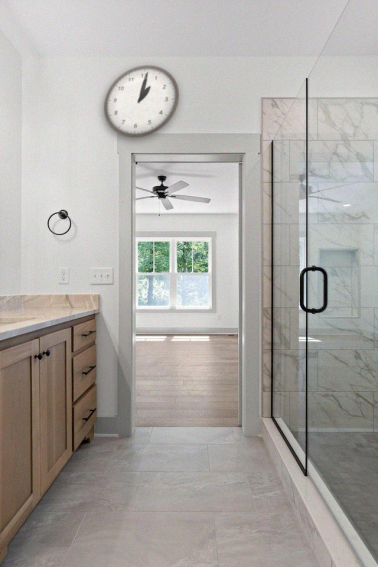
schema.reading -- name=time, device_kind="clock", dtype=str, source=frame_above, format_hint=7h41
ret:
1h01
